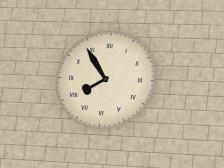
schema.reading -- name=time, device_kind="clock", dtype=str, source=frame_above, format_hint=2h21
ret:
7h54
